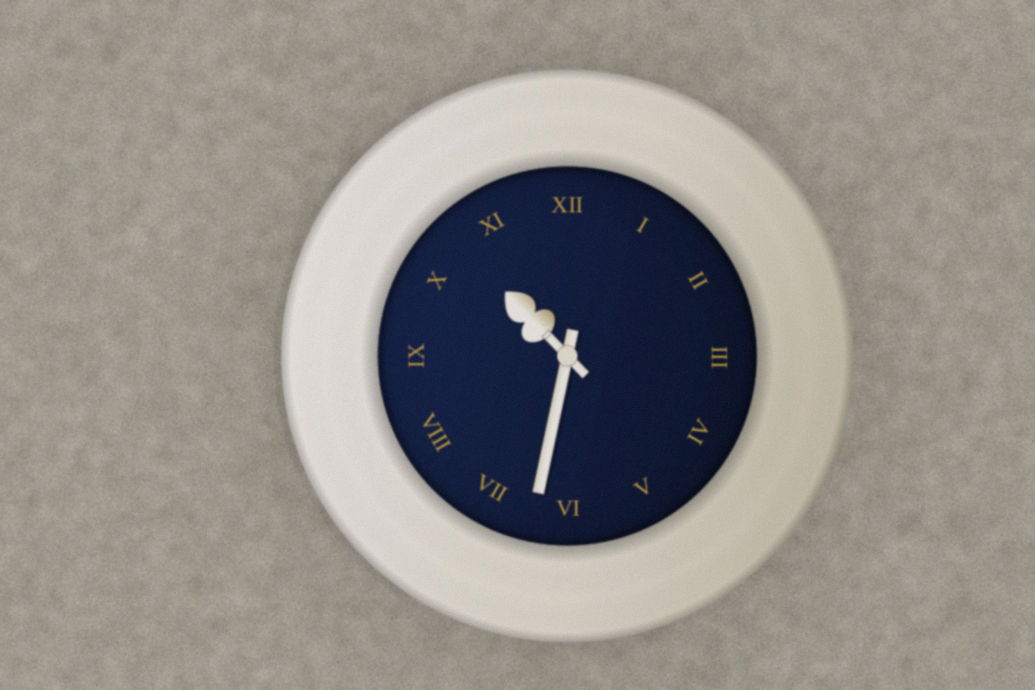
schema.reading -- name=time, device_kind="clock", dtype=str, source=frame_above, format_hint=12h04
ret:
10h32
